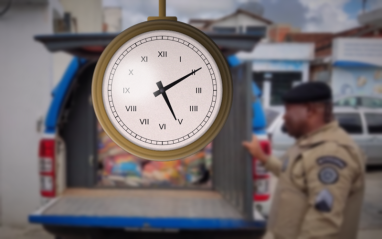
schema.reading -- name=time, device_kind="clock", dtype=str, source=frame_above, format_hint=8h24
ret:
5h10
